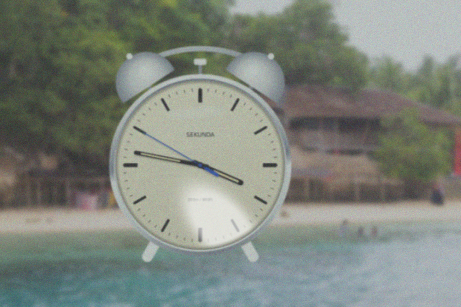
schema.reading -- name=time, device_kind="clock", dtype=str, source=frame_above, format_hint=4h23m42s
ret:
3h46m50s
